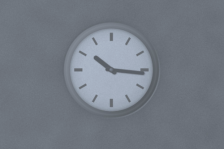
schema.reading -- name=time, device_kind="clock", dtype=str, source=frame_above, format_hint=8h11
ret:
10h16
